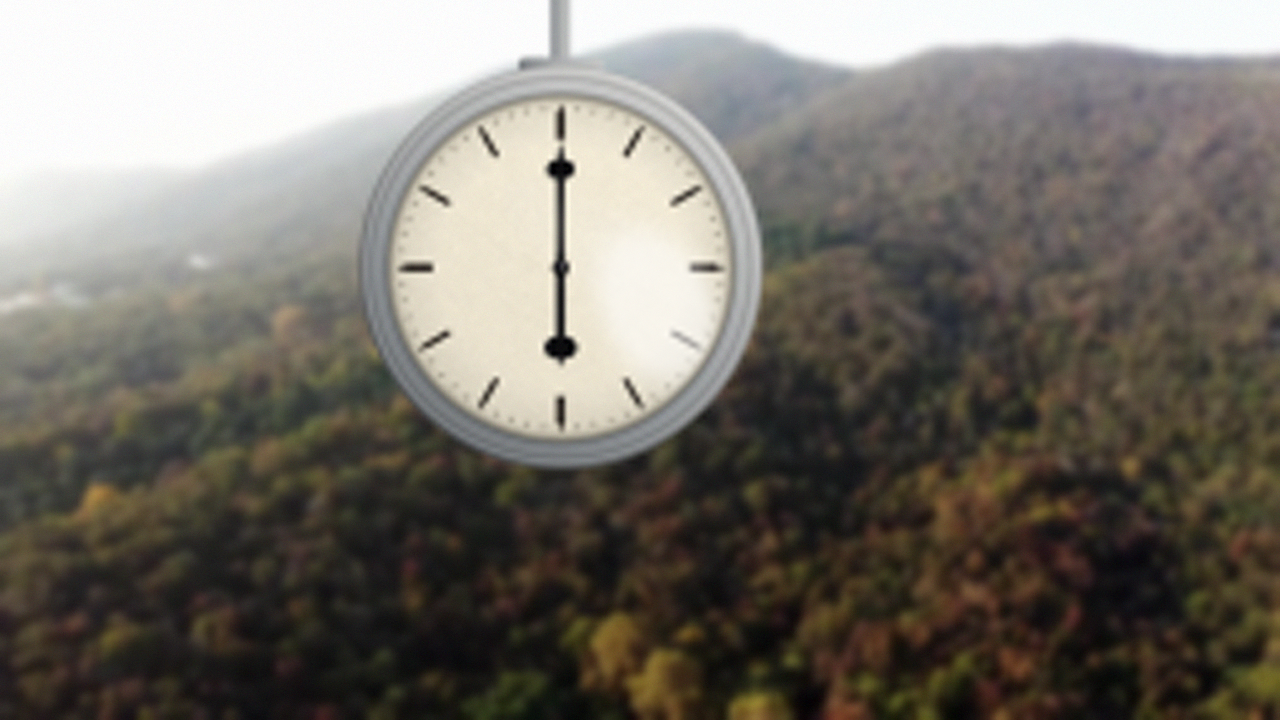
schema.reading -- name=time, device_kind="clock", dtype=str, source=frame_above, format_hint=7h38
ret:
6h00
